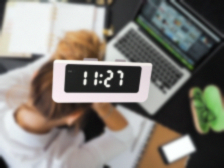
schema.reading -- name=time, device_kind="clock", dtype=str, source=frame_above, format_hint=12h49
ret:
11h27
